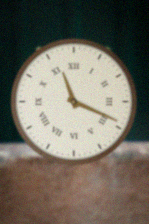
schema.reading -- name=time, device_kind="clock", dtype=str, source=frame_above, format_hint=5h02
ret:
11h19
